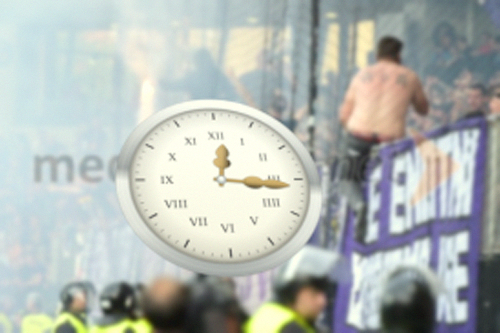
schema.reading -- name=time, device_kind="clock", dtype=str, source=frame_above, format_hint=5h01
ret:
12h16
